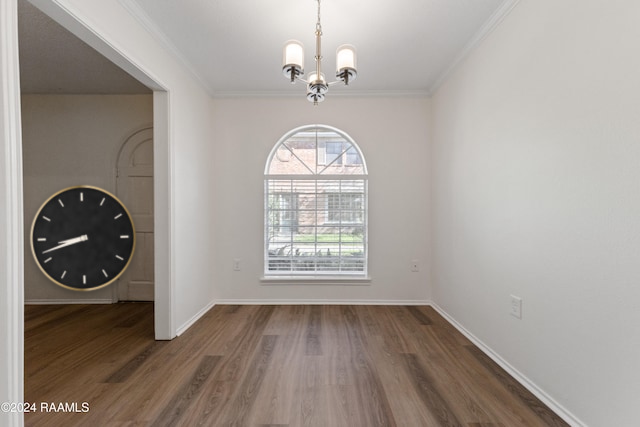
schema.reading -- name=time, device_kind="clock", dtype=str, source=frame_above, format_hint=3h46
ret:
8h42
